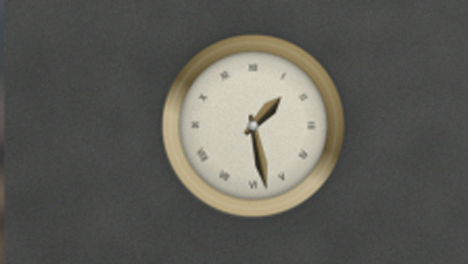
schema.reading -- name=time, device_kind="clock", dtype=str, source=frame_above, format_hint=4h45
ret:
1h28
